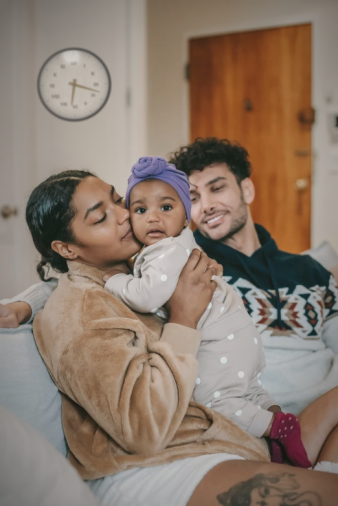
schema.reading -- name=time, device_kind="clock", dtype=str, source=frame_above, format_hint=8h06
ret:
6h18
